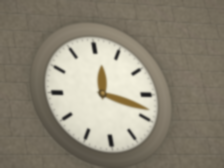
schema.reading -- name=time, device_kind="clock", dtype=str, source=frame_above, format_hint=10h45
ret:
12h18
